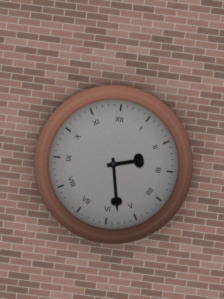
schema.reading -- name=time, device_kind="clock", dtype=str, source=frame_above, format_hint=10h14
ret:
2h28
